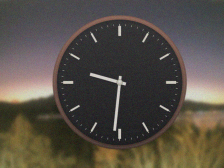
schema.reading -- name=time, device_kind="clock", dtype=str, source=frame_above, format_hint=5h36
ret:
9h31
